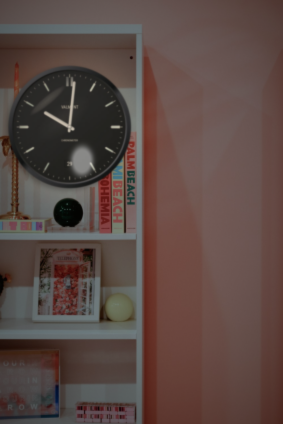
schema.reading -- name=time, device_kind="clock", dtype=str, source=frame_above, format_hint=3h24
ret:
10h01
